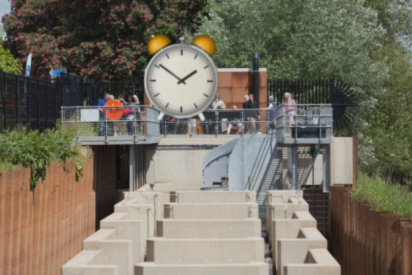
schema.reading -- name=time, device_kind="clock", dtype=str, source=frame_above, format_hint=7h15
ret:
1h51
